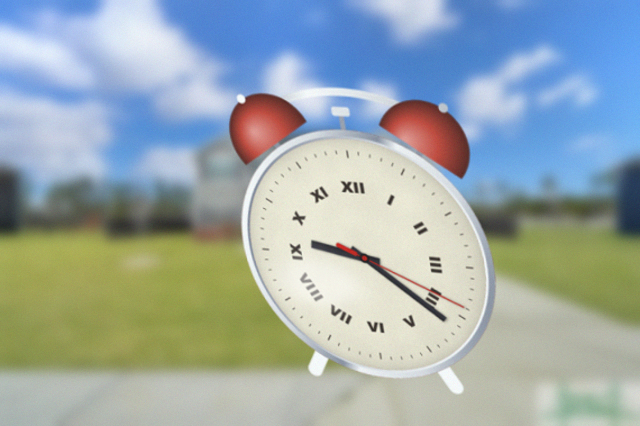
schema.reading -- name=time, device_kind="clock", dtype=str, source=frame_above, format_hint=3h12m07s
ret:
9h21m19s
